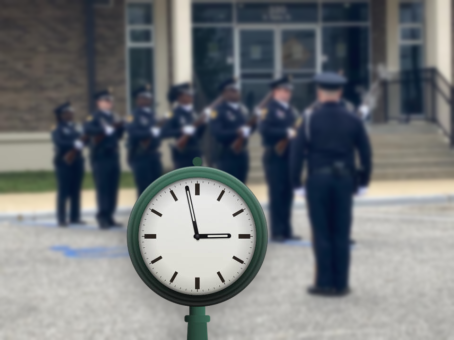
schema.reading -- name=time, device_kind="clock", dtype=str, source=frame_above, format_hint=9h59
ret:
2h58
